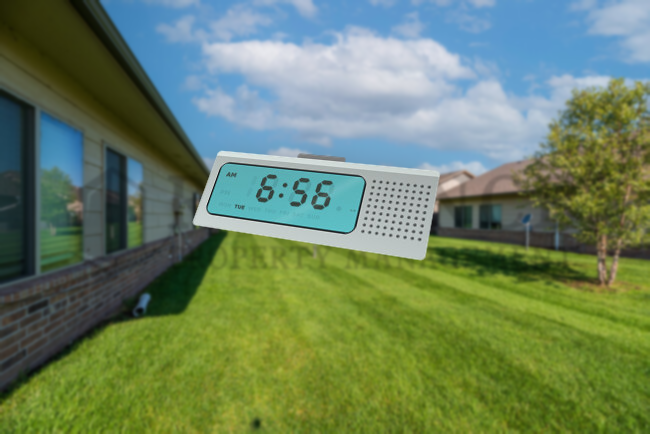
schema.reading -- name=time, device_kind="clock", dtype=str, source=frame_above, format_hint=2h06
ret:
6h56
